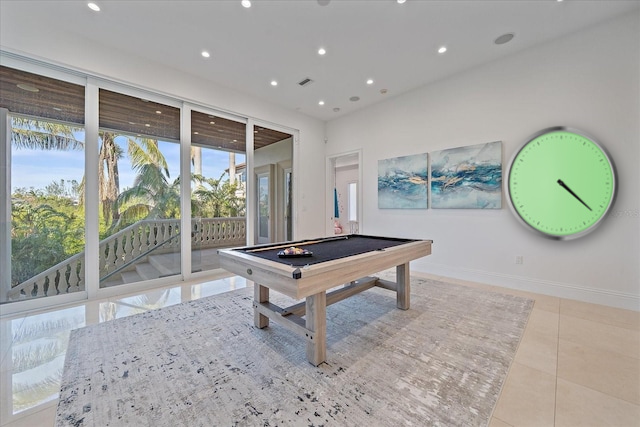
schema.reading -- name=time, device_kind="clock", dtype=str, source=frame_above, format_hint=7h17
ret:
4h22
